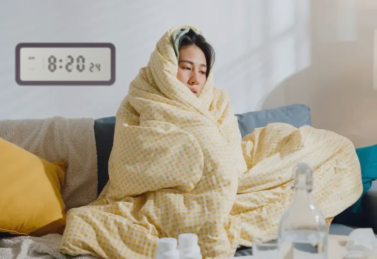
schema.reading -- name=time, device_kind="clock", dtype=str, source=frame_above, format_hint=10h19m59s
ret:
8h20m24s
